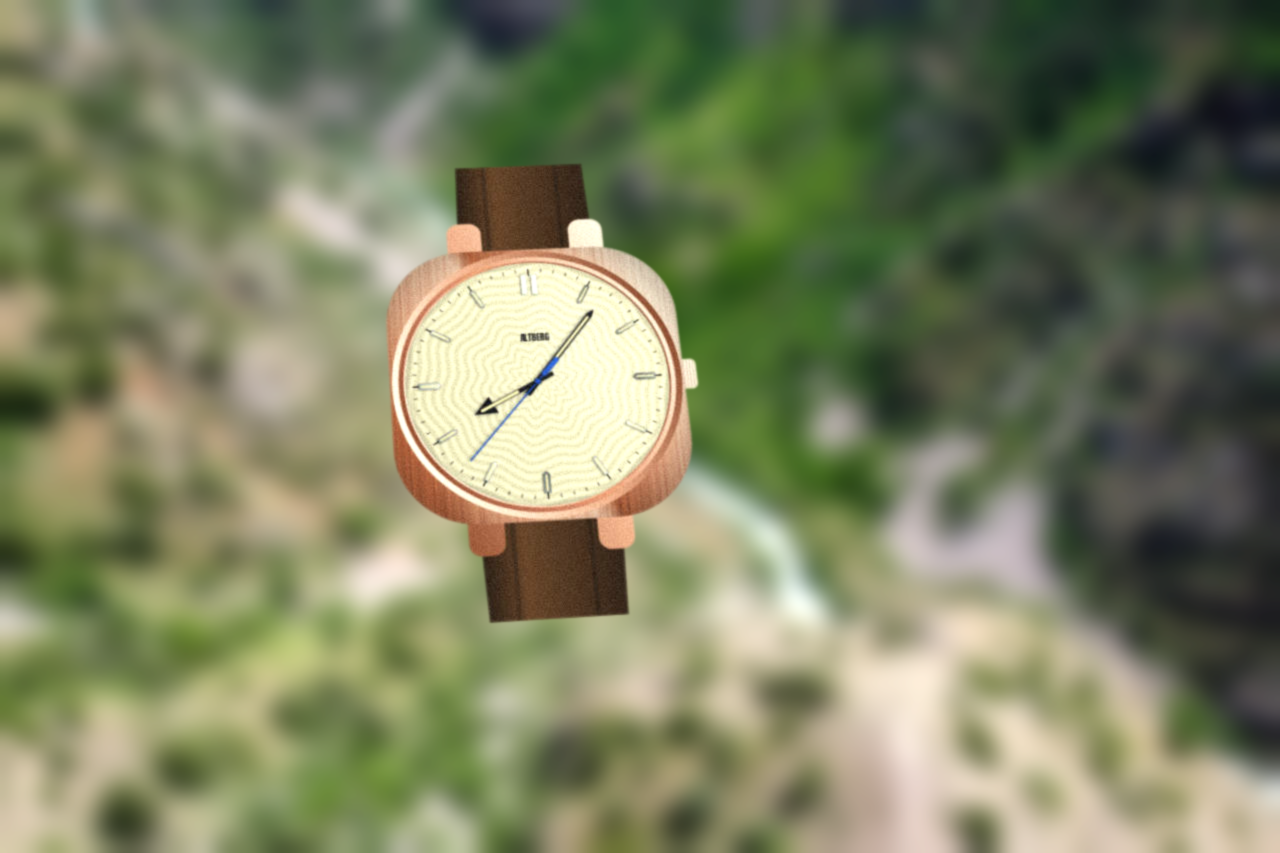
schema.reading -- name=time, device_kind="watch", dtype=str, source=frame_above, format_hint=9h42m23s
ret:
8h06m37s
